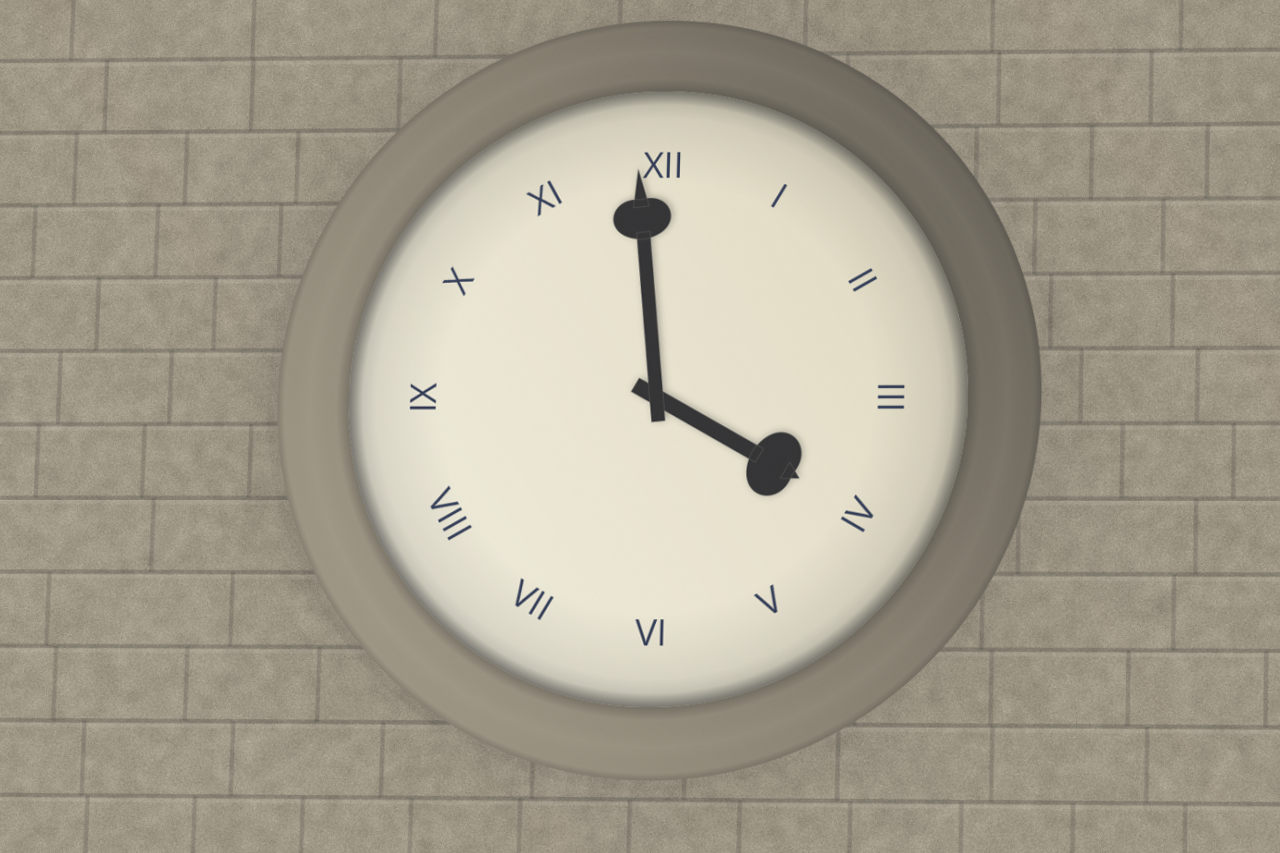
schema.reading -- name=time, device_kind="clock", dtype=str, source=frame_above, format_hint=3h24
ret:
3h59
